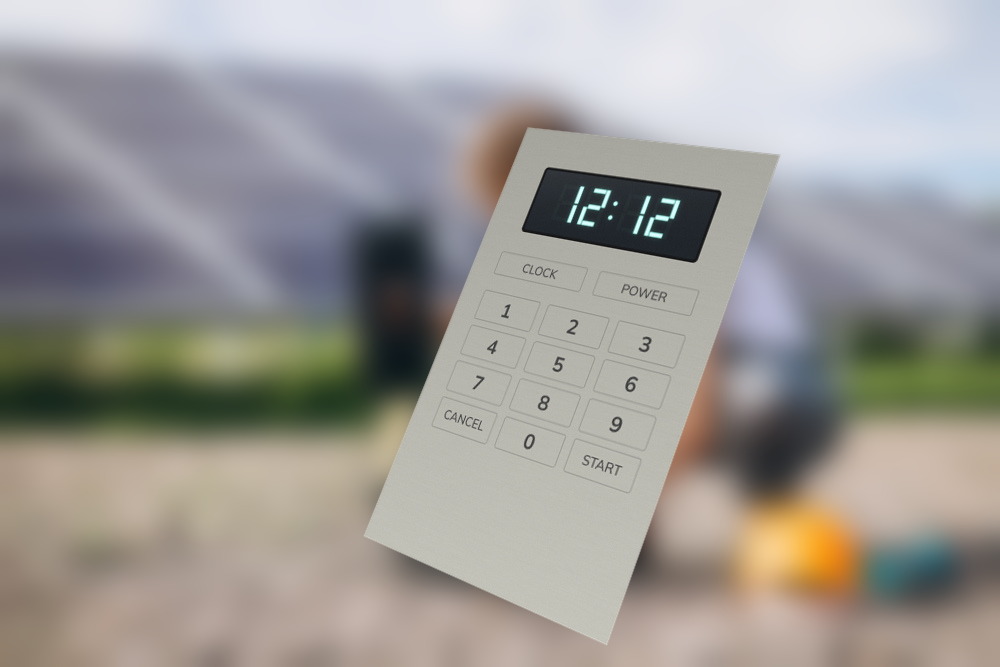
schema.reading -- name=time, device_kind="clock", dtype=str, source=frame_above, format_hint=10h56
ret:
12h12
